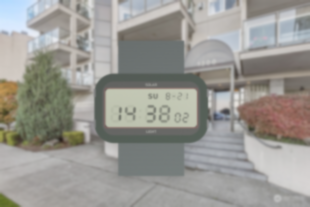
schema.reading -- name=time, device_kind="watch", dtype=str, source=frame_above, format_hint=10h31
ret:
14h38
